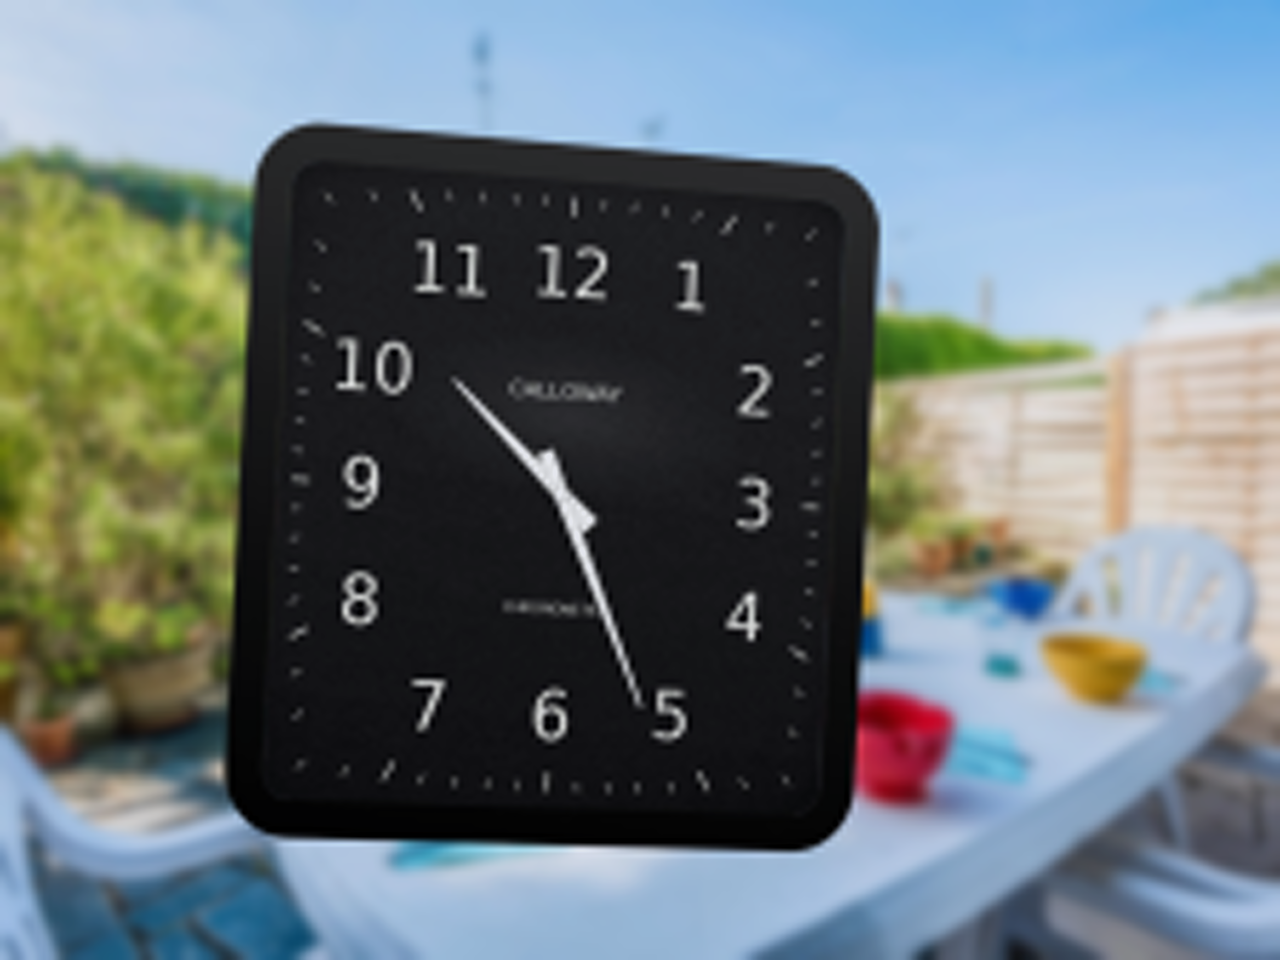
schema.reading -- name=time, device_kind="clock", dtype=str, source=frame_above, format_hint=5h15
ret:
10h26
